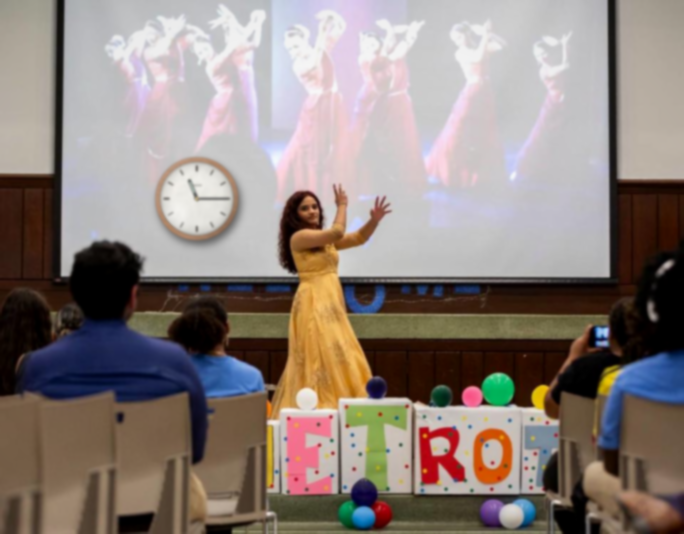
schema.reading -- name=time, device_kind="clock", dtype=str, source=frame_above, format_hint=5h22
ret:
11h15
